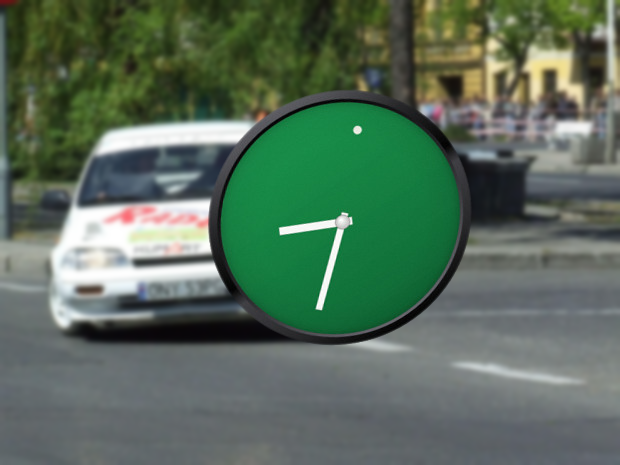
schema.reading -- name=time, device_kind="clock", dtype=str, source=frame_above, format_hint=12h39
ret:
8h31
